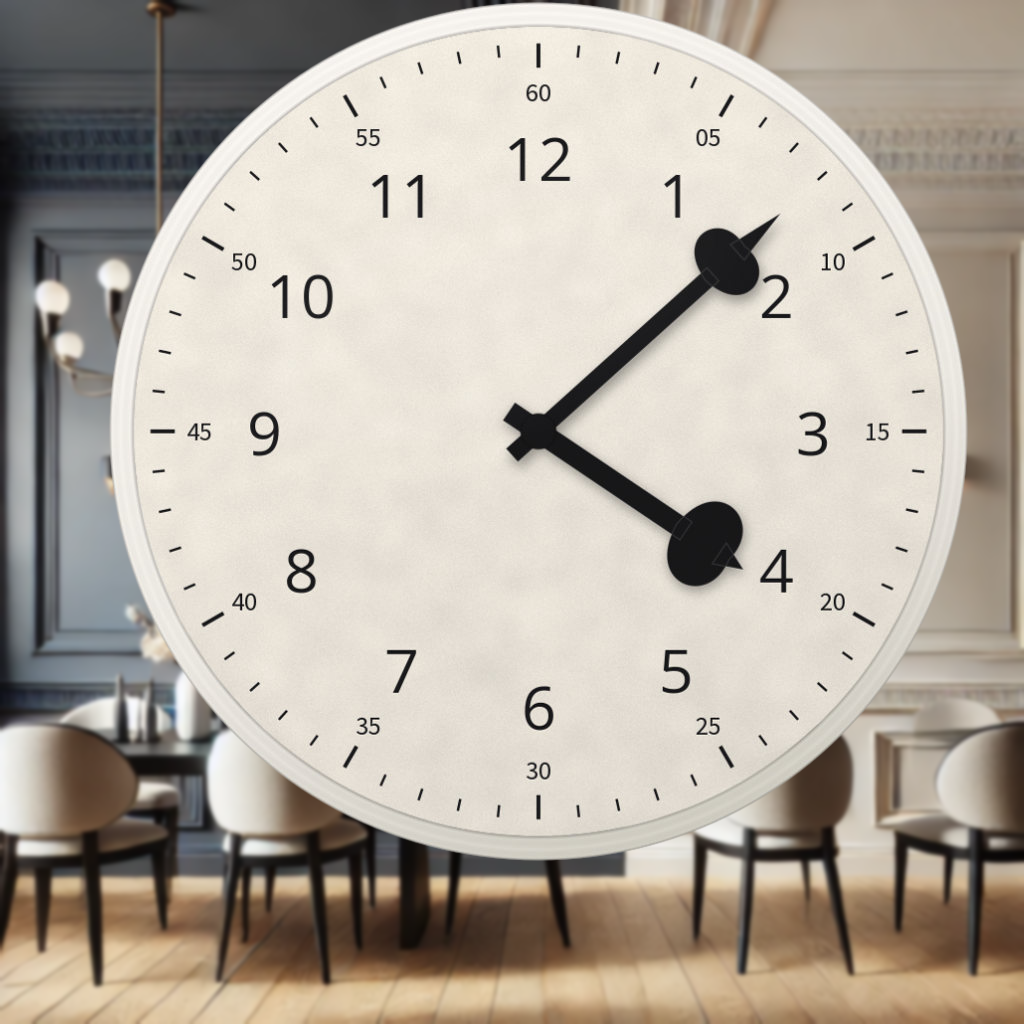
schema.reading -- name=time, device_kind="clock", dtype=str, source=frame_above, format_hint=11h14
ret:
4h08
